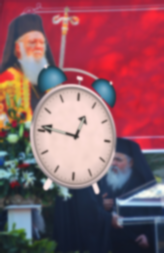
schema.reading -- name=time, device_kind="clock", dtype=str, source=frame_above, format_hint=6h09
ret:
12h46
